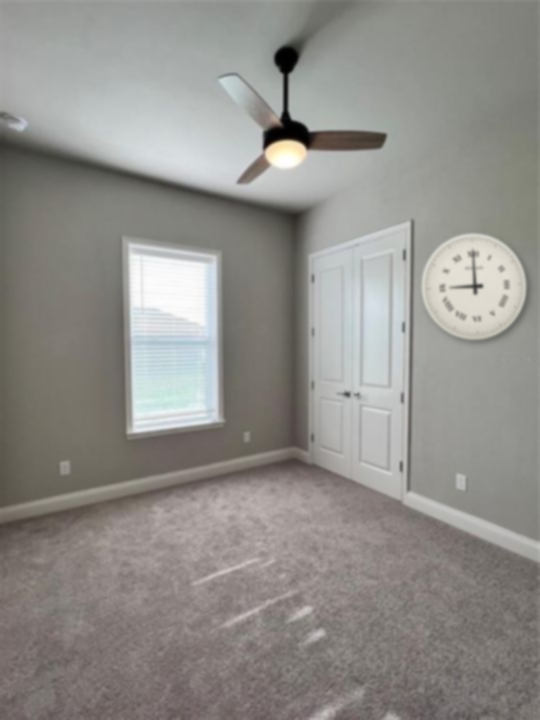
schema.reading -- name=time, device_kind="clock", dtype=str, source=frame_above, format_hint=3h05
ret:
9h00
